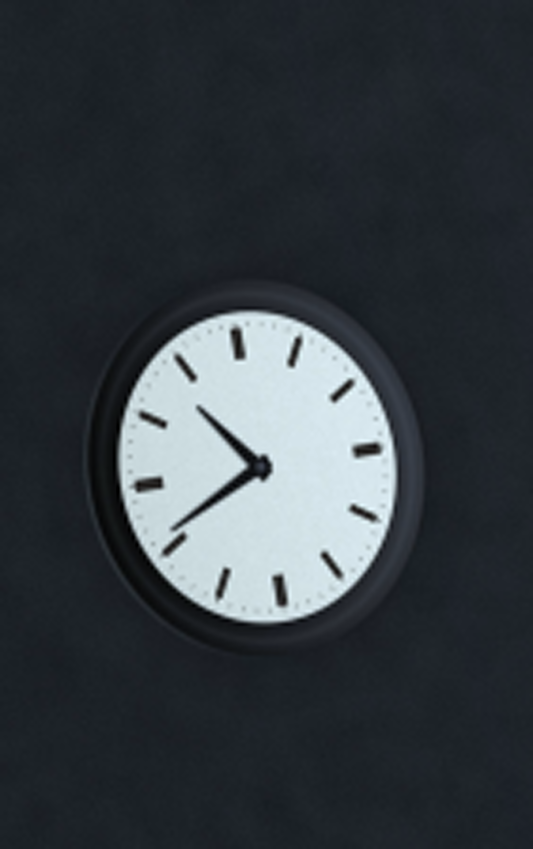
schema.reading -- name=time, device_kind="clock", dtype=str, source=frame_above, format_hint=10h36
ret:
10h41
